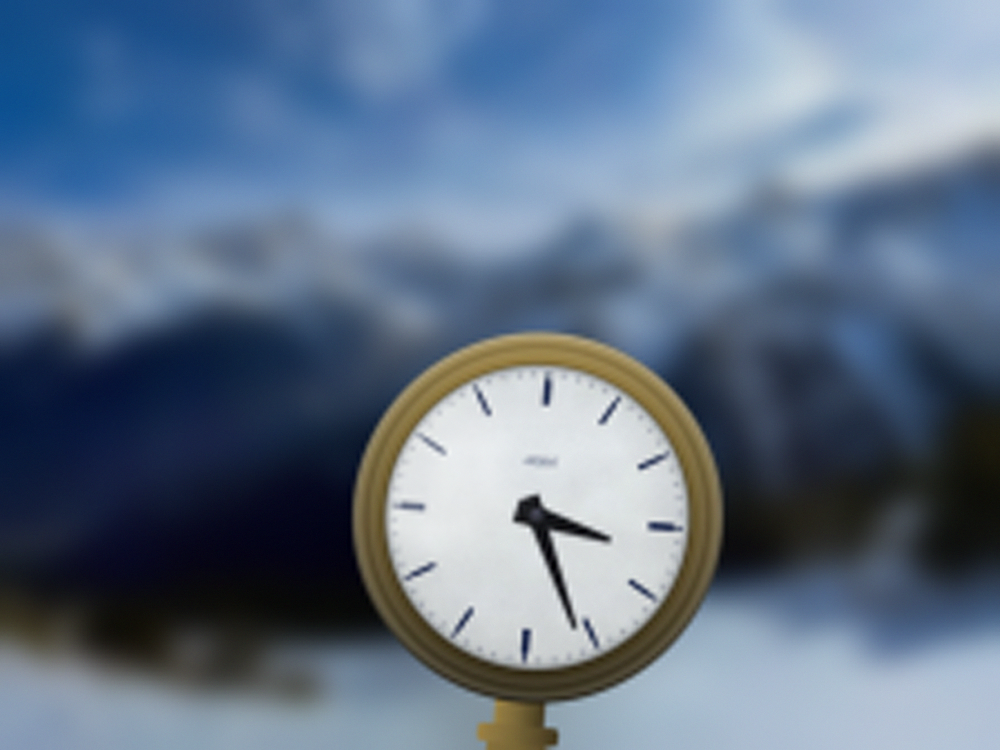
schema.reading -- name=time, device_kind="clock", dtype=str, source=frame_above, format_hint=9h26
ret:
3h26
